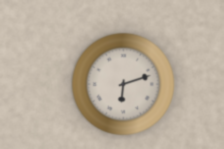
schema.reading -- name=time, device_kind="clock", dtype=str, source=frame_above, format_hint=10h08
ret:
6h12
